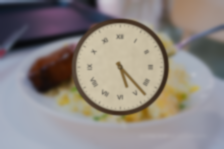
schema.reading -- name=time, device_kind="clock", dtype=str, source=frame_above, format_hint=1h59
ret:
5h23
